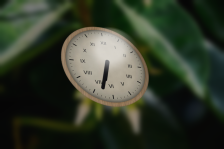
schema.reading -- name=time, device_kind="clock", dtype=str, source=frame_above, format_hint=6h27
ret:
6h33
